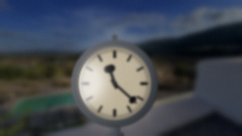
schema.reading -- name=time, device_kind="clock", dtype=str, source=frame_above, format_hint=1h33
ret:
11h22
